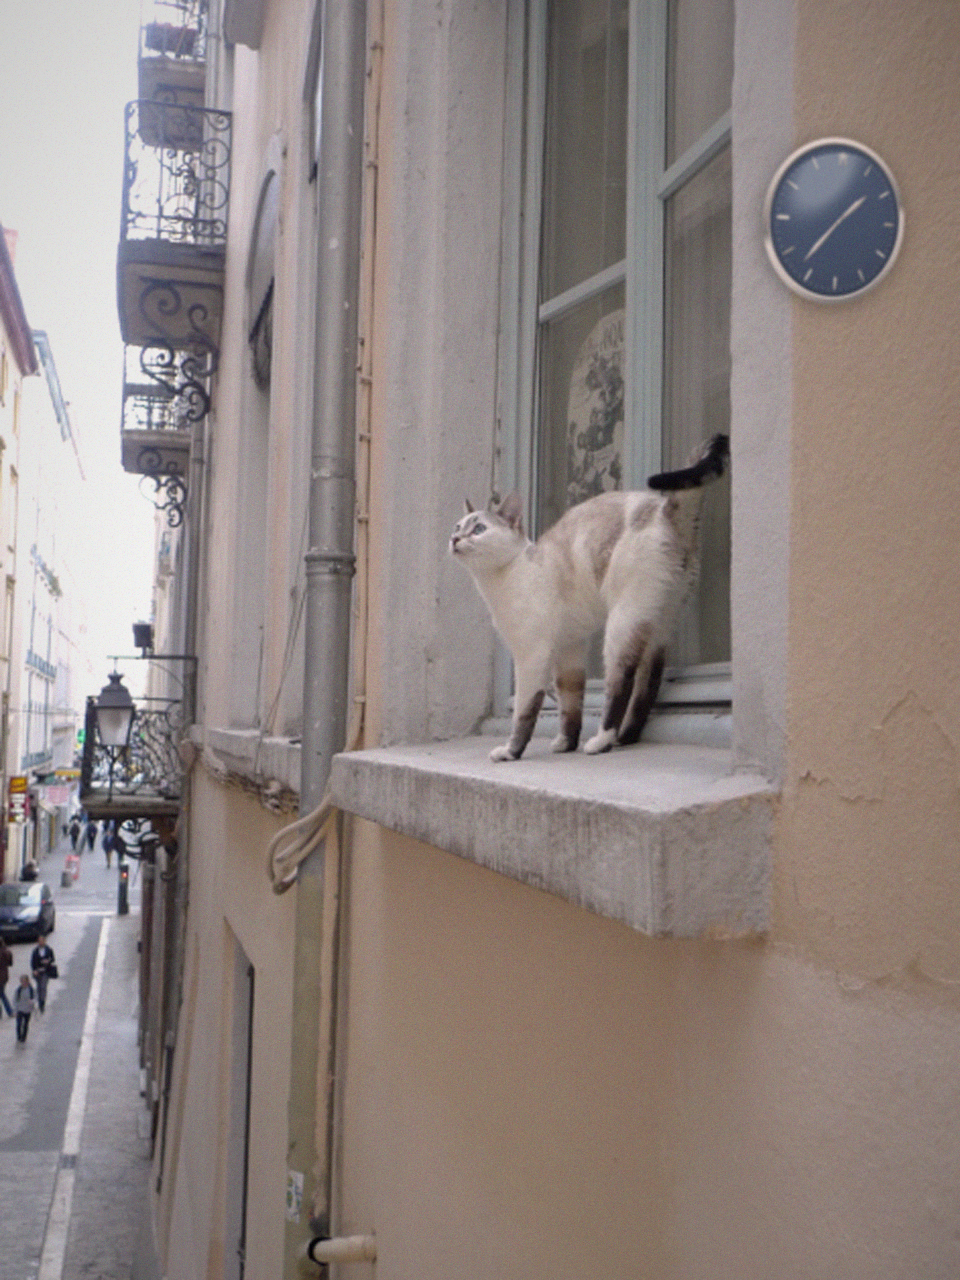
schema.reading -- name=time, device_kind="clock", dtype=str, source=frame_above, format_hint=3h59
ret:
1h37
